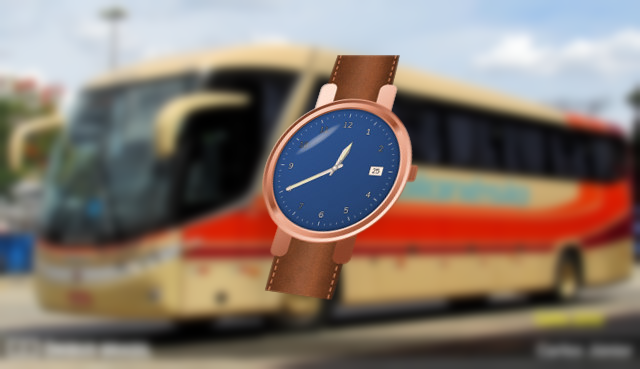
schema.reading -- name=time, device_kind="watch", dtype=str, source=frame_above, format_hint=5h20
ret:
12h40
